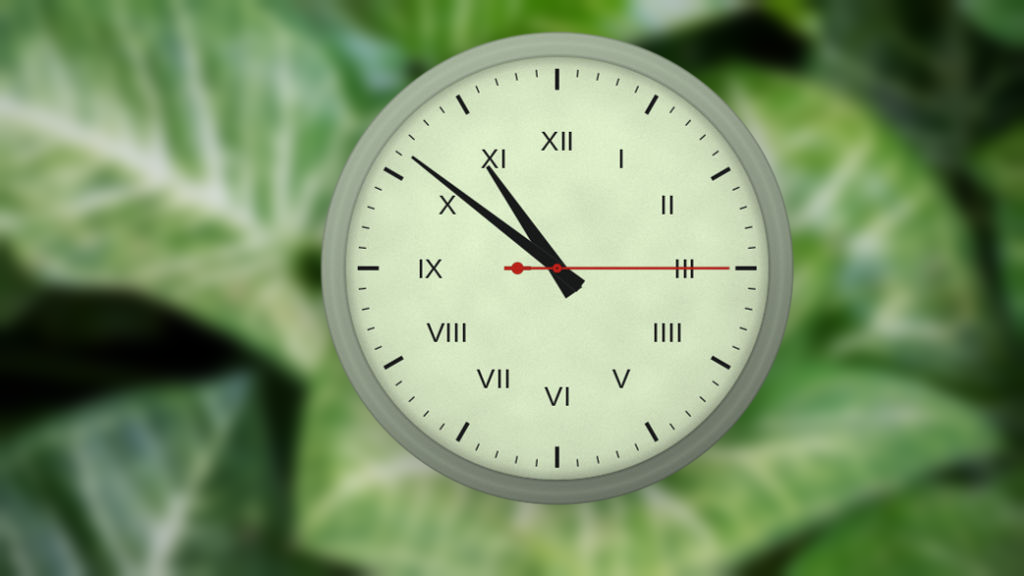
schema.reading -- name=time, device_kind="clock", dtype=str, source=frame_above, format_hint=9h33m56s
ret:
10h51m15s
